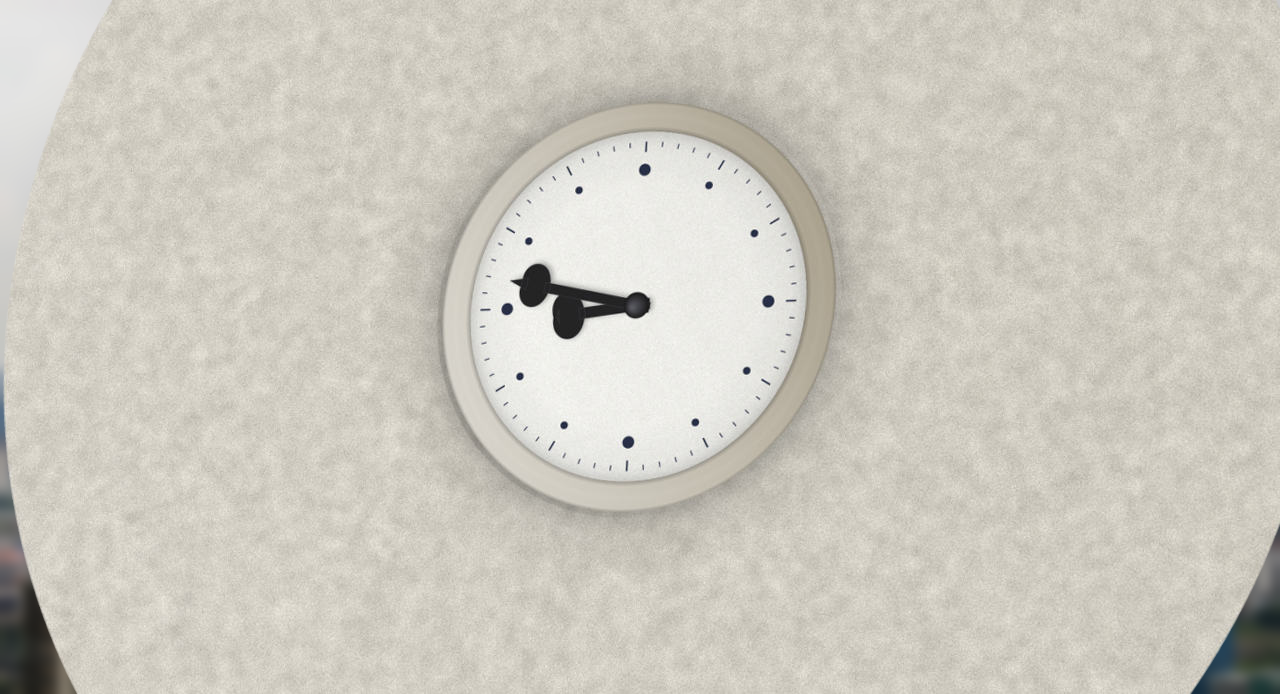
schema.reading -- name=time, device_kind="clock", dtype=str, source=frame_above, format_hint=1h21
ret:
8h47
